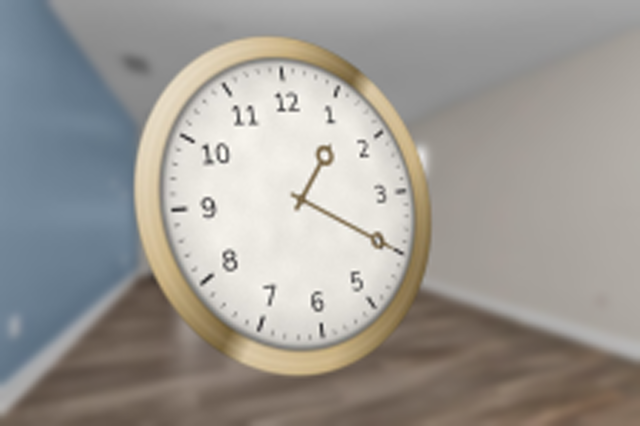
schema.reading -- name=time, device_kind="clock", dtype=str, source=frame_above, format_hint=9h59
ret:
1h20
